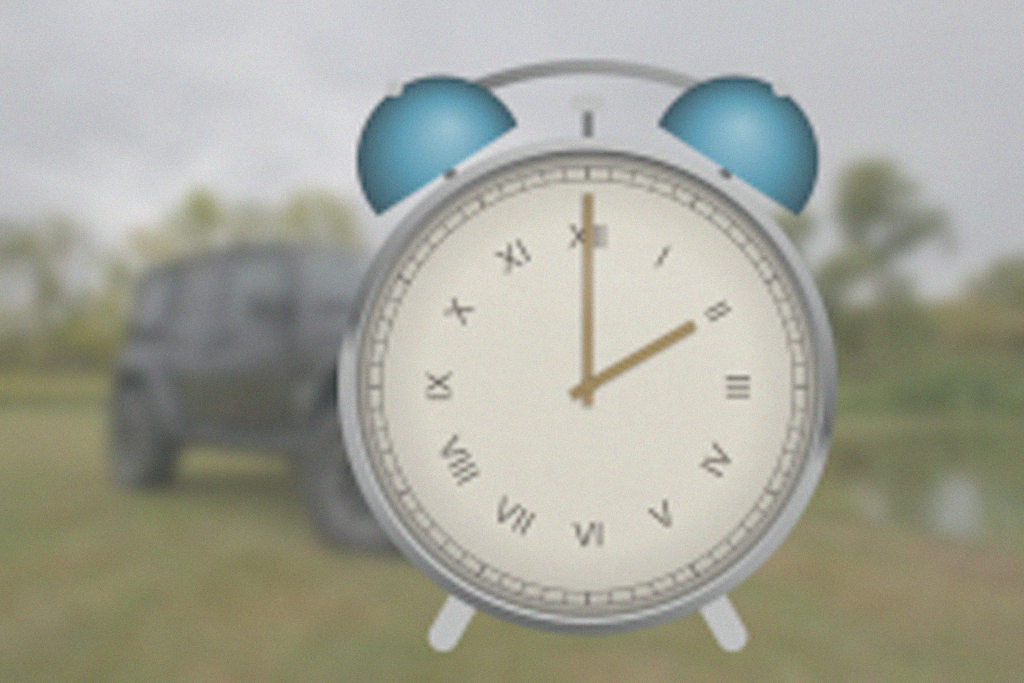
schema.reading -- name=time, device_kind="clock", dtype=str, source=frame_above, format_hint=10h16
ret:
2h00
